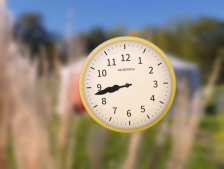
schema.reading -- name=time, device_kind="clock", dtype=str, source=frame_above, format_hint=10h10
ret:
8h43
